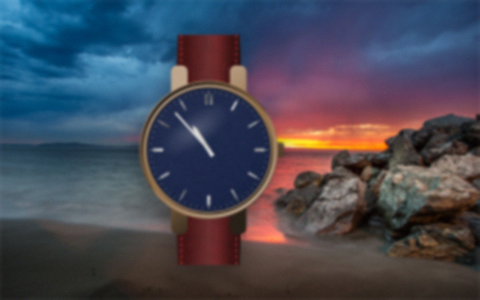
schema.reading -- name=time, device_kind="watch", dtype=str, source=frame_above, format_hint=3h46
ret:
10h53
